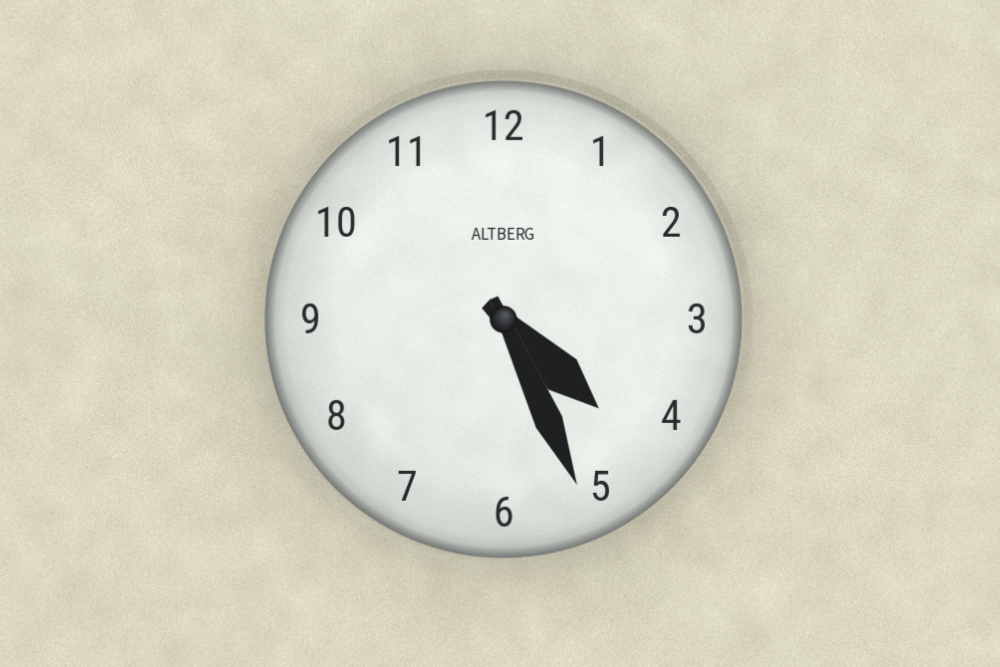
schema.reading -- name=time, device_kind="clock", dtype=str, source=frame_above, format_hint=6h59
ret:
4h26
